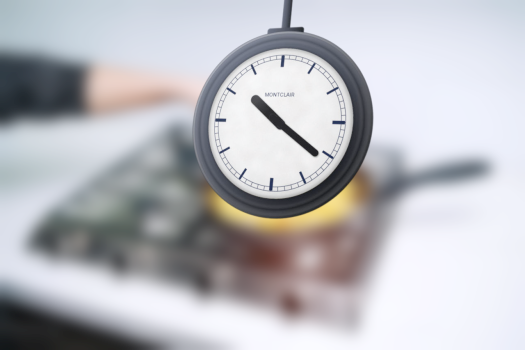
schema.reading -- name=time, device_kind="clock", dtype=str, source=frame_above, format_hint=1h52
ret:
10h21
